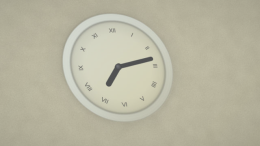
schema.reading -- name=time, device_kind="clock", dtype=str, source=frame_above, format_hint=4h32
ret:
7h13
